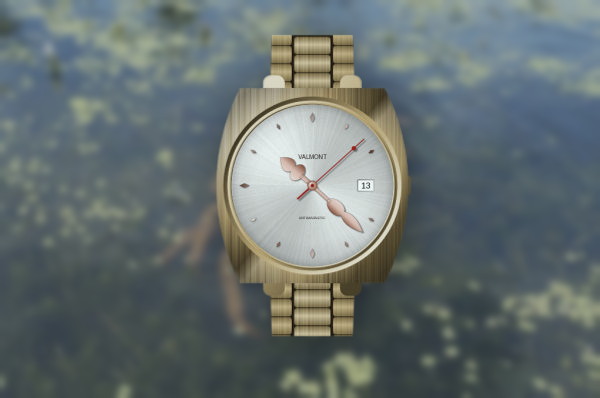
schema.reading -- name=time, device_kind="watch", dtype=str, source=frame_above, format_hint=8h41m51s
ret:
10h22m08s
